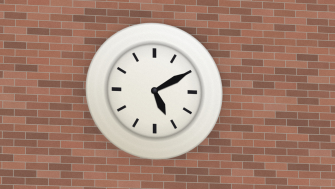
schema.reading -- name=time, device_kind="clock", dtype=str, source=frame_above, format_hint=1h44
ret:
5h10
